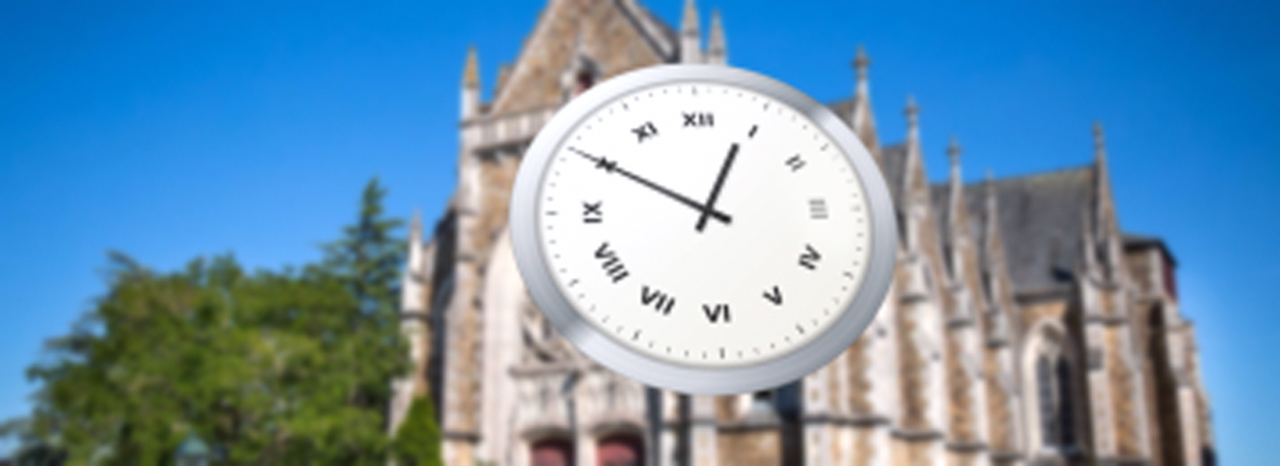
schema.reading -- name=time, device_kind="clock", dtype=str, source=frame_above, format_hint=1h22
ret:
12h50
